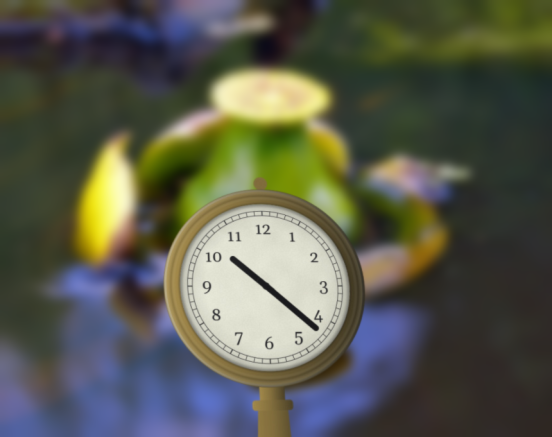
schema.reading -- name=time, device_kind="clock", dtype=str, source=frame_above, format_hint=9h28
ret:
10h22
